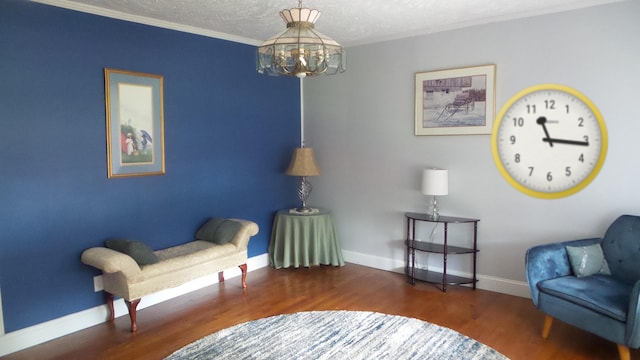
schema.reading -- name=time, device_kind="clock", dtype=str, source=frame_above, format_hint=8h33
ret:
11h16
